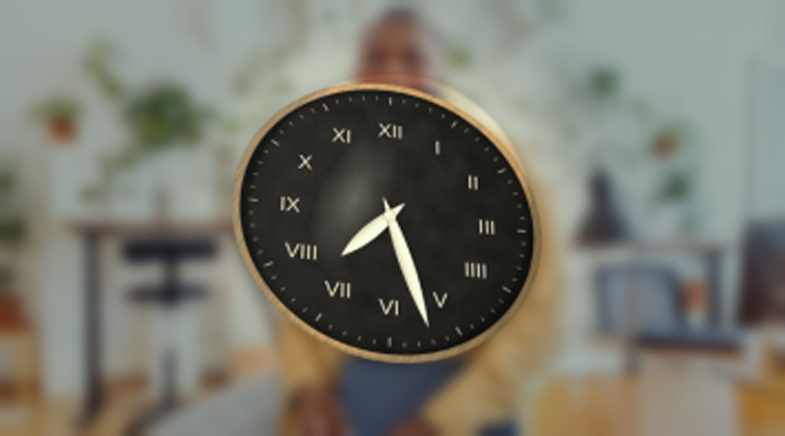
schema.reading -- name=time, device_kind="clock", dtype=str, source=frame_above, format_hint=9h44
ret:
7h27
